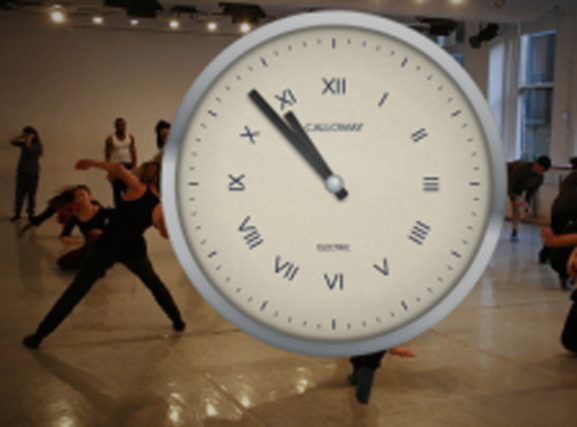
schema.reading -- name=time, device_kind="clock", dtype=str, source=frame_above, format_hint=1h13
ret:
10h53
